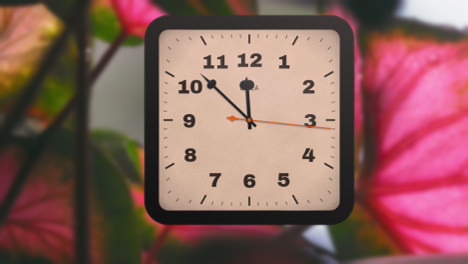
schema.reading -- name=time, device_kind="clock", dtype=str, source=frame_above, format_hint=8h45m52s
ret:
11h52m16s
